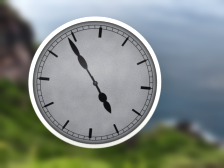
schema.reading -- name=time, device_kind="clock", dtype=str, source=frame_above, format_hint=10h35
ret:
4h54
